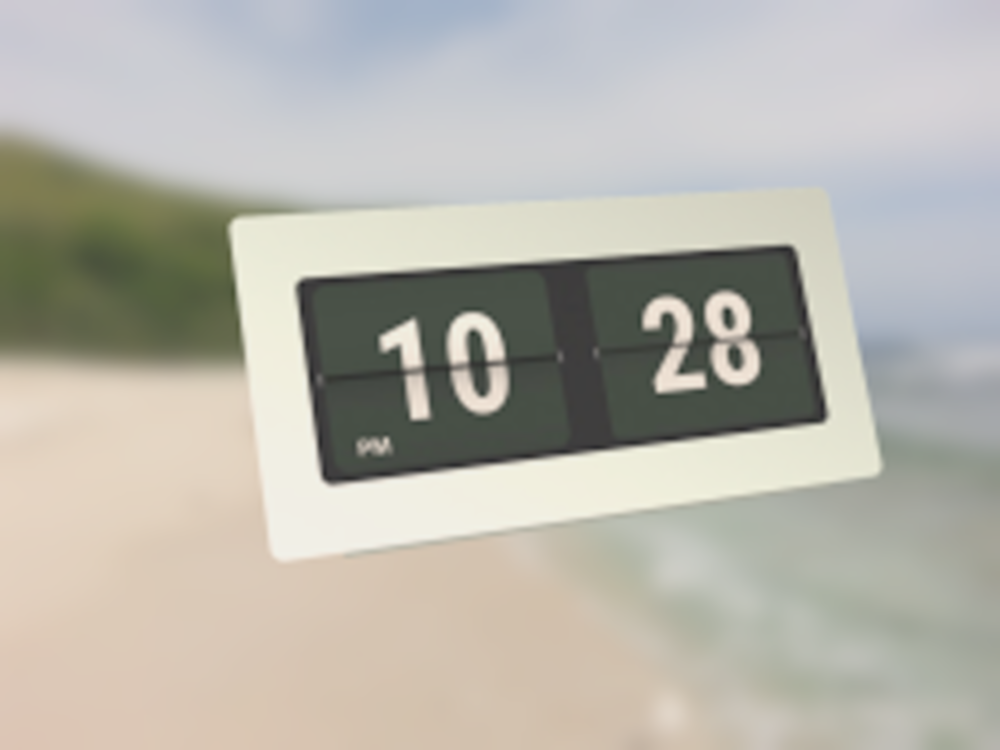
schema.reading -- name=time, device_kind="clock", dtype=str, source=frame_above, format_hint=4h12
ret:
10h28
